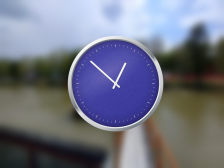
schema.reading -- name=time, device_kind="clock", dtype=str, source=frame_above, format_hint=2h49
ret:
12h52
